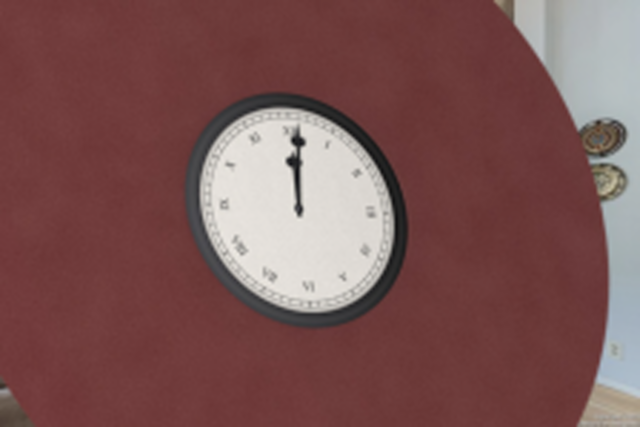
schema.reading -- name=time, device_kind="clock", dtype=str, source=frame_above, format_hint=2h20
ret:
12h01
